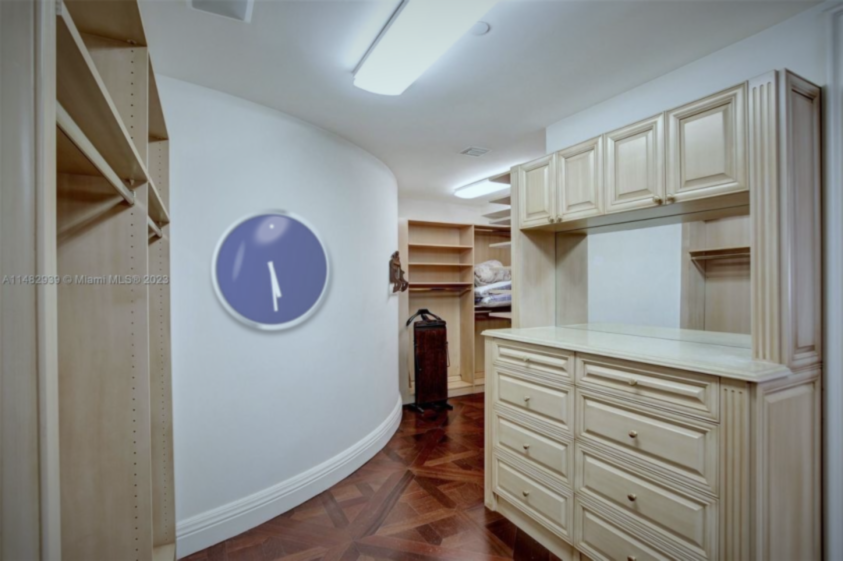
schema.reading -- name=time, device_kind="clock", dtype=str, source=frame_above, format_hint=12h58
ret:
5h29
